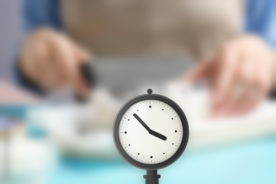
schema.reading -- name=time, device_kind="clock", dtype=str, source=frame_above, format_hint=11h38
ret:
3h53
